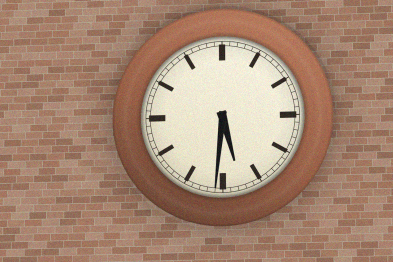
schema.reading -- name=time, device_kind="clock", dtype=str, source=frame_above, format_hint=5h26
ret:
5h31
